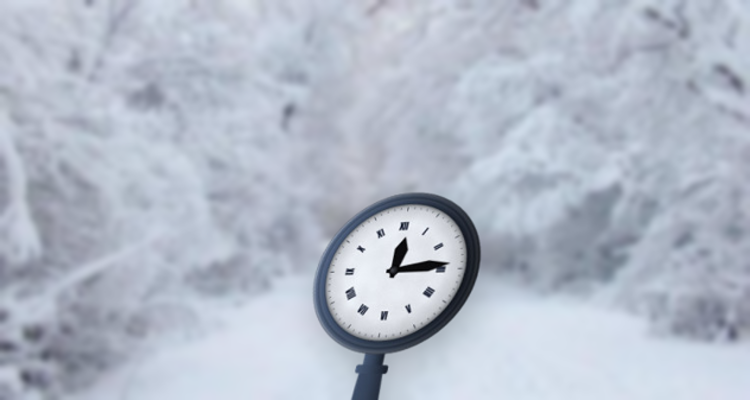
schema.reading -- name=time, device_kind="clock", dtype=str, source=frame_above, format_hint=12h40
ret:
12h14
